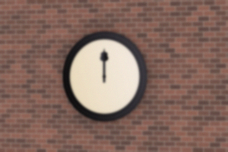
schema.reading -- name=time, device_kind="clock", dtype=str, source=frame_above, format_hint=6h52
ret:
12h00
